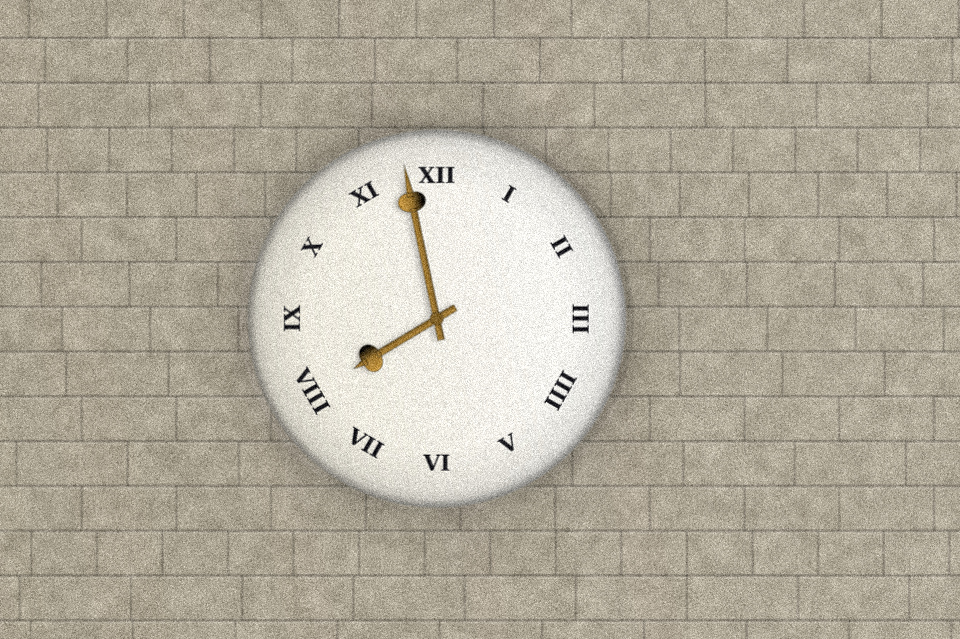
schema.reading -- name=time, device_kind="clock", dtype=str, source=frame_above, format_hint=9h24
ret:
7h58
